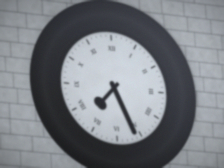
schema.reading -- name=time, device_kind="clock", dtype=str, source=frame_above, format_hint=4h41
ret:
7h26
